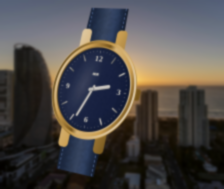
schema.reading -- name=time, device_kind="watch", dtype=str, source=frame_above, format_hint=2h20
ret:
2h34
